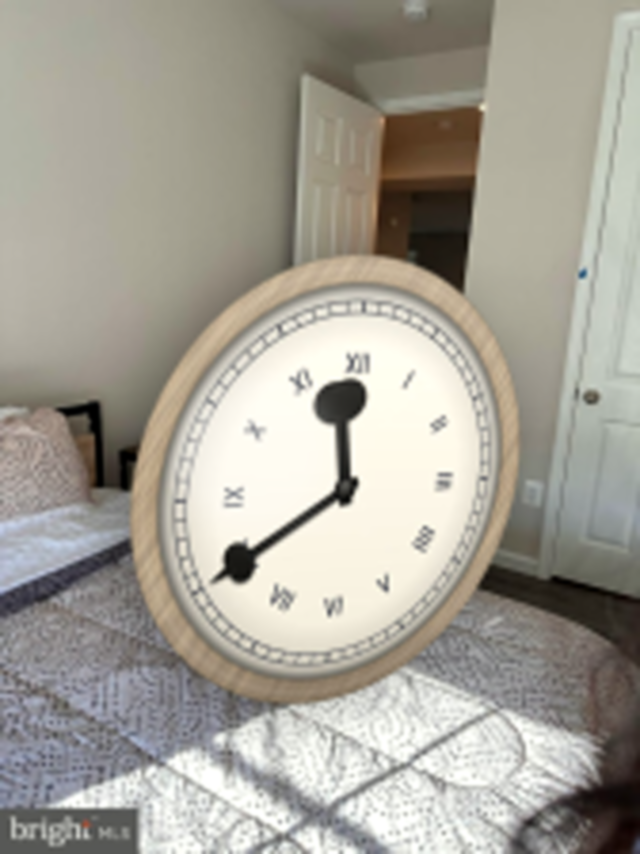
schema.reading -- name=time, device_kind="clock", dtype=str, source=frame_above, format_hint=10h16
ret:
11h40
